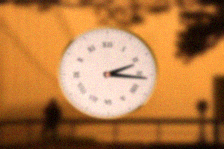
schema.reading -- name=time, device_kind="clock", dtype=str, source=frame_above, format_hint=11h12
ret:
2h16
